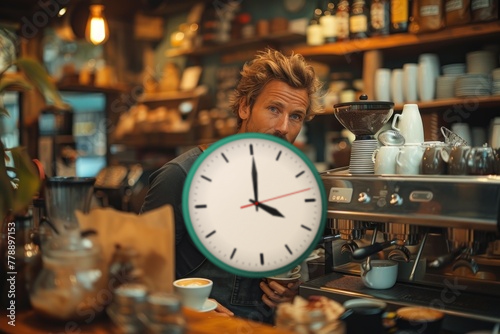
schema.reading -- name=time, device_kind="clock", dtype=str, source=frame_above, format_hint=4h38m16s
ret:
4h00m13s
